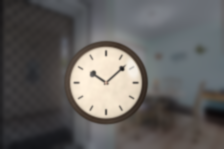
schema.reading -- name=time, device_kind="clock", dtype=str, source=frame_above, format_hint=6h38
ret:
10h08
